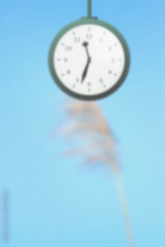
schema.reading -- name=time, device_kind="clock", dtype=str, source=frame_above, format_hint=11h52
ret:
11h33
